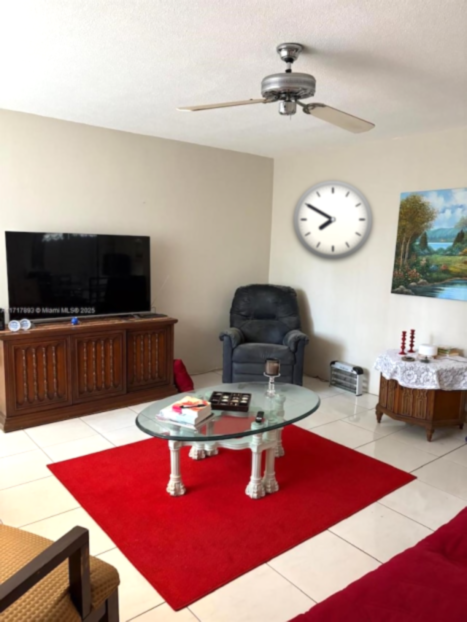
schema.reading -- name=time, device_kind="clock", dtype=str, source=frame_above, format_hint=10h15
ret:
7h50
